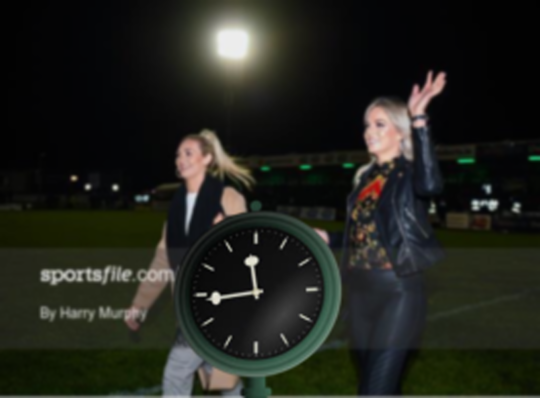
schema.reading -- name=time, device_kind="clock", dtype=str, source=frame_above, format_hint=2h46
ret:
11h44
